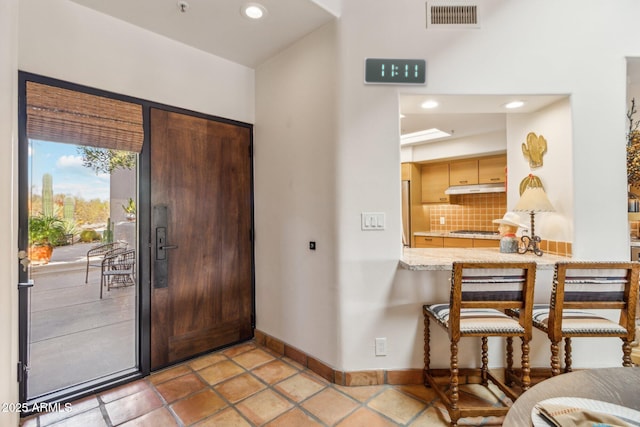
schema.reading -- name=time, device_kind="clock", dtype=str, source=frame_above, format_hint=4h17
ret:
11h11
